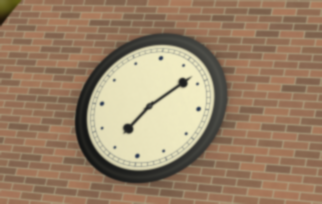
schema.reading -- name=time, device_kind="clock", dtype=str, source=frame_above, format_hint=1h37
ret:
7h08
